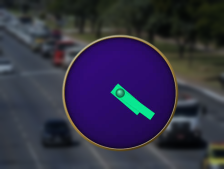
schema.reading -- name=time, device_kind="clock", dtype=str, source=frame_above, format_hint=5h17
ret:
4h21
